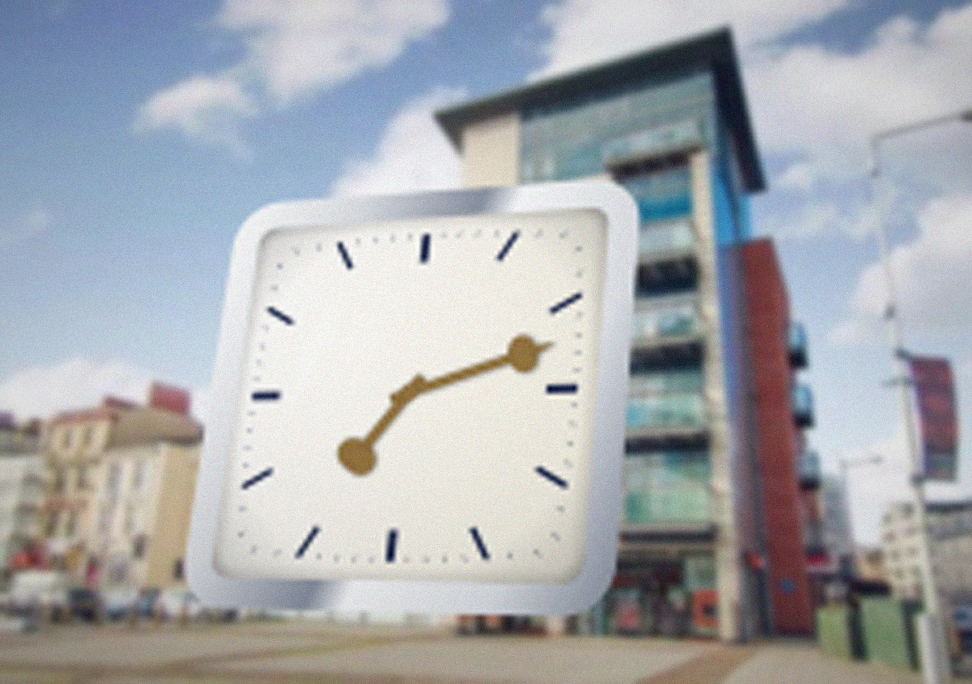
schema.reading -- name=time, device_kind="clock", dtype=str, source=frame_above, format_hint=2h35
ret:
7h12
